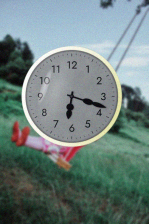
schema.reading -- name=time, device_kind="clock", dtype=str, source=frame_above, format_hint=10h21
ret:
6h18
